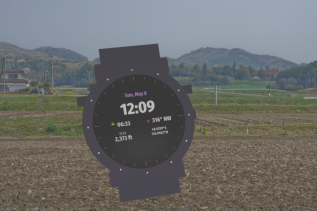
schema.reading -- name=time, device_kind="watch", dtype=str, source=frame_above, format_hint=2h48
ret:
12h09
